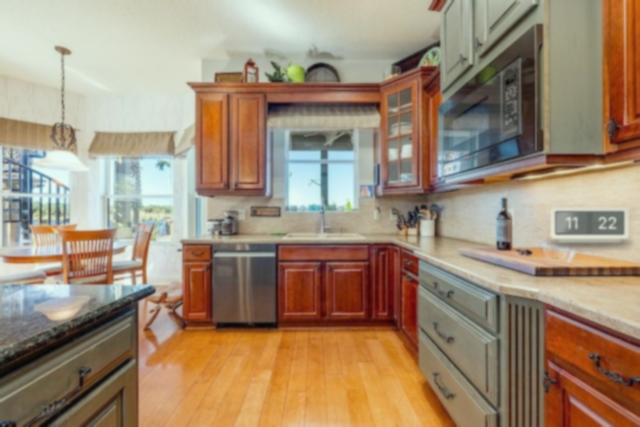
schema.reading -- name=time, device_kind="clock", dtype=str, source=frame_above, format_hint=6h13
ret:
11h22
